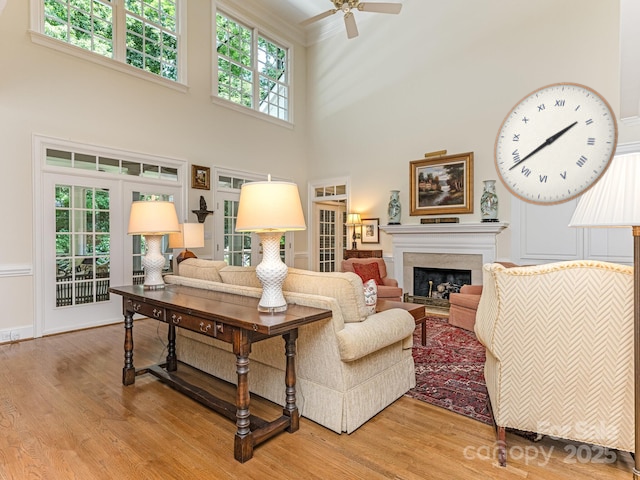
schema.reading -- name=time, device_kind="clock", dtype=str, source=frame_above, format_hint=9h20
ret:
1h38
